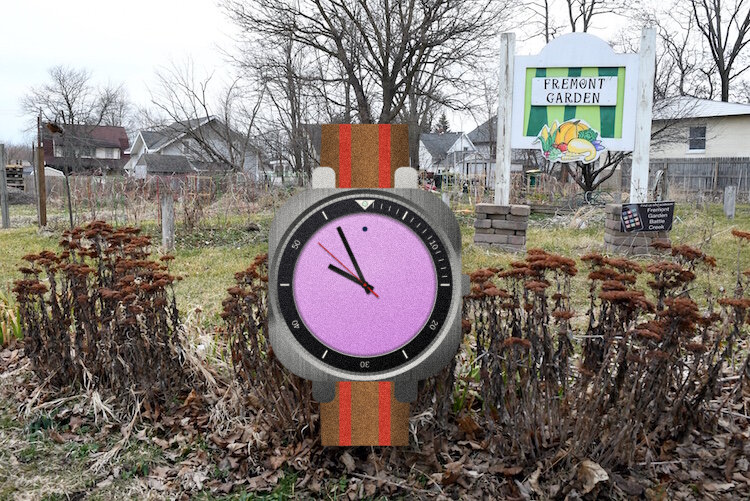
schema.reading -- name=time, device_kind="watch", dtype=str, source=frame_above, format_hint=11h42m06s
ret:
9h55m52s
